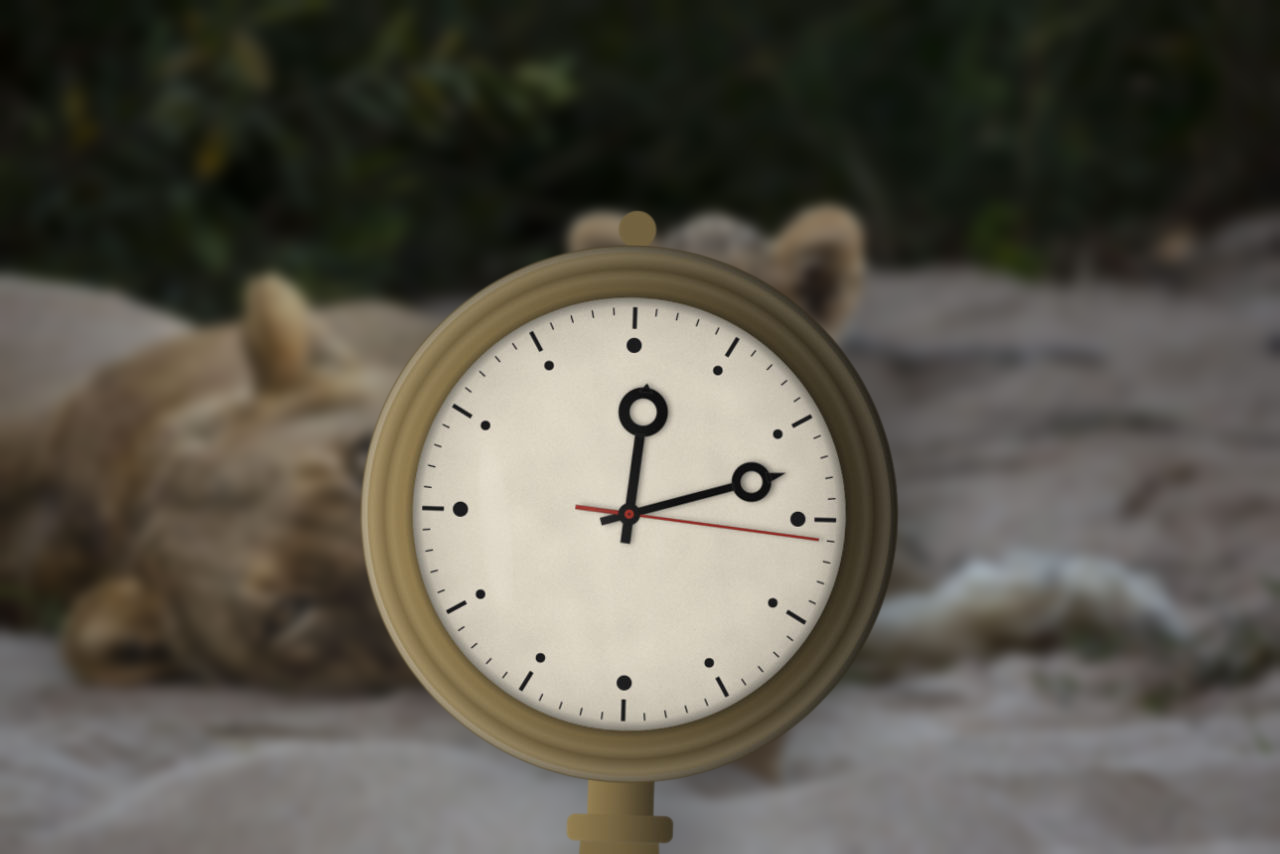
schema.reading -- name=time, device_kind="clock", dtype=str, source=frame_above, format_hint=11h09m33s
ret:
12h12m16s
